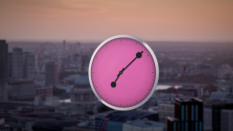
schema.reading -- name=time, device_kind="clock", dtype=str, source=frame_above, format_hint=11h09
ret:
7h08
